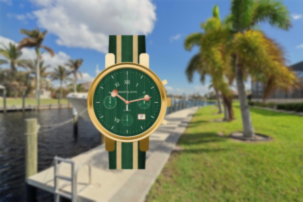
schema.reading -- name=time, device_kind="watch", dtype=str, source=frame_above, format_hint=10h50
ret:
10h13
